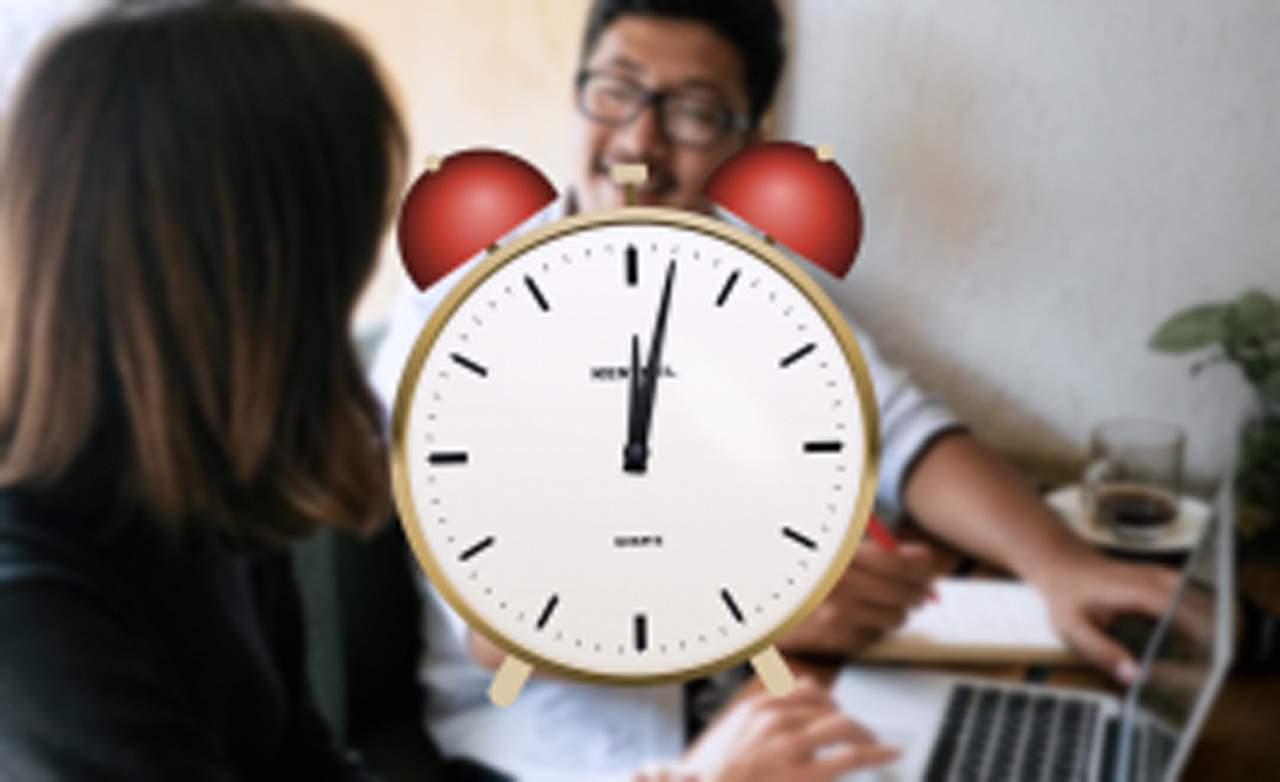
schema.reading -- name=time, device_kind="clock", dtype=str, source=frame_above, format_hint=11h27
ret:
12h02
